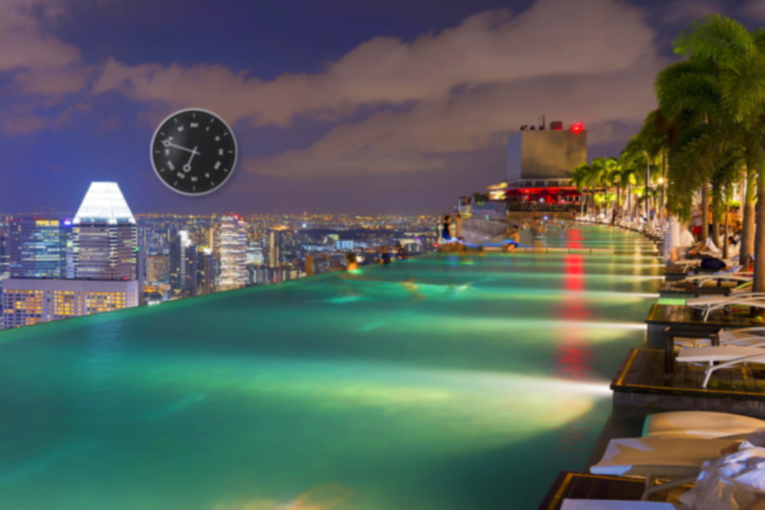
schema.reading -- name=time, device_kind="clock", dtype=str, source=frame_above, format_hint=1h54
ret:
6h48
